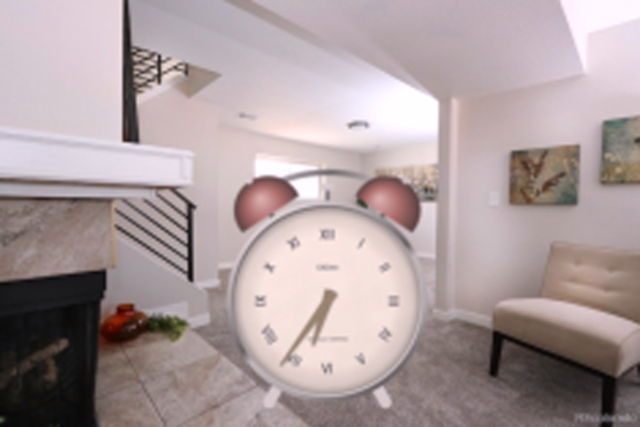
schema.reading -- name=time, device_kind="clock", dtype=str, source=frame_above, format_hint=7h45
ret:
6h36
